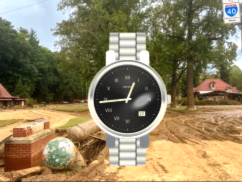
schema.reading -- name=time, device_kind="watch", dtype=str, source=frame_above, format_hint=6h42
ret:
12h44
